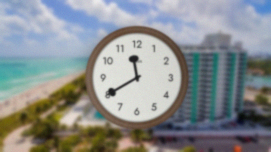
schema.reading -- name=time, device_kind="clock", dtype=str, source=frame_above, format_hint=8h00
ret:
11h40
